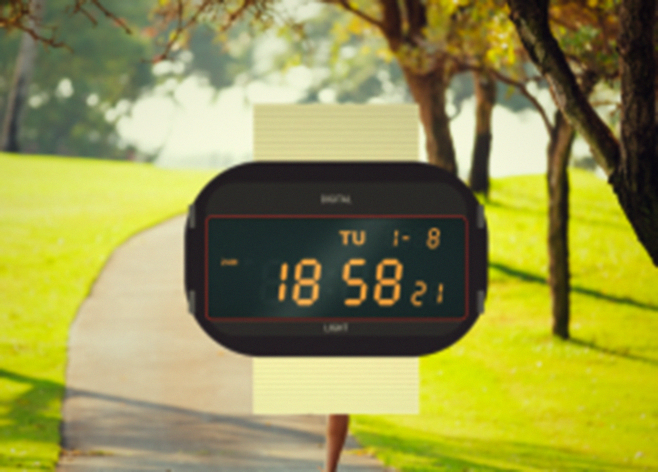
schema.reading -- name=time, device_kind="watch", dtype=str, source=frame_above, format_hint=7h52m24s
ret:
18h58m21s
